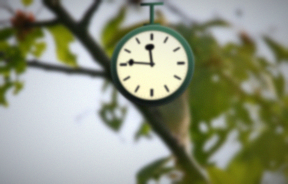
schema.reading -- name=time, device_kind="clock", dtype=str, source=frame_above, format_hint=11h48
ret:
11h46
